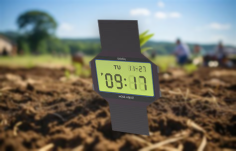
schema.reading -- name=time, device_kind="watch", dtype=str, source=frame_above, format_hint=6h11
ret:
9h17
